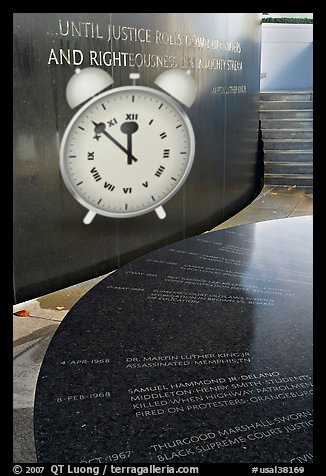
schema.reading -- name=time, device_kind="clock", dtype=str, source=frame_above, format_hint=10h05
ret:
11h52
